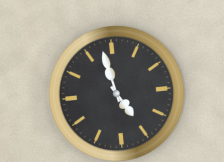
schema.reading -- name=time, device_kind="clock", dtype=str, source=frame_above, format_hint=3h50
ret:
4h58
